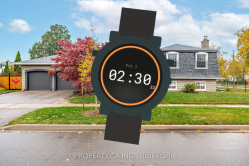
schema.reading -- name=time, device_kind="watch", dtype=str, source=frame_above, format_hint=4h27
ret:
2h30
